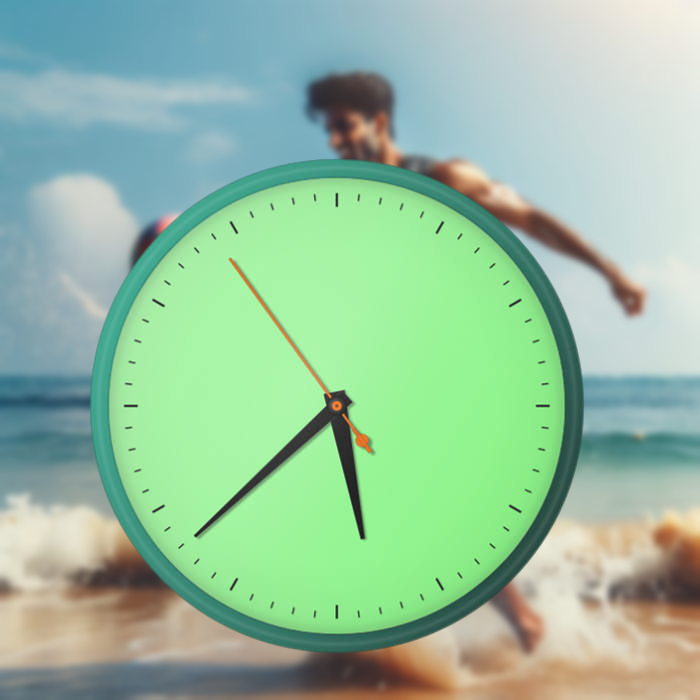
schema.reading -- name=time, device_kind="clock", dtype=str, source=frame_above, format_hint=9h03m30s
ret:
5h37m54s
